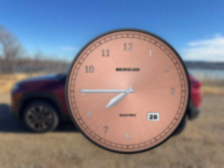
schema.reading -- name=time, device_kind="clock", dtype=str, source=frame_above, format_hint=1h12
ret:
7h45
